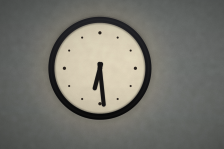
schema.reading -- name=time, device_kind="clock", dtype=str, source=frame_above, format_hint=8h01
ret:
6h29
